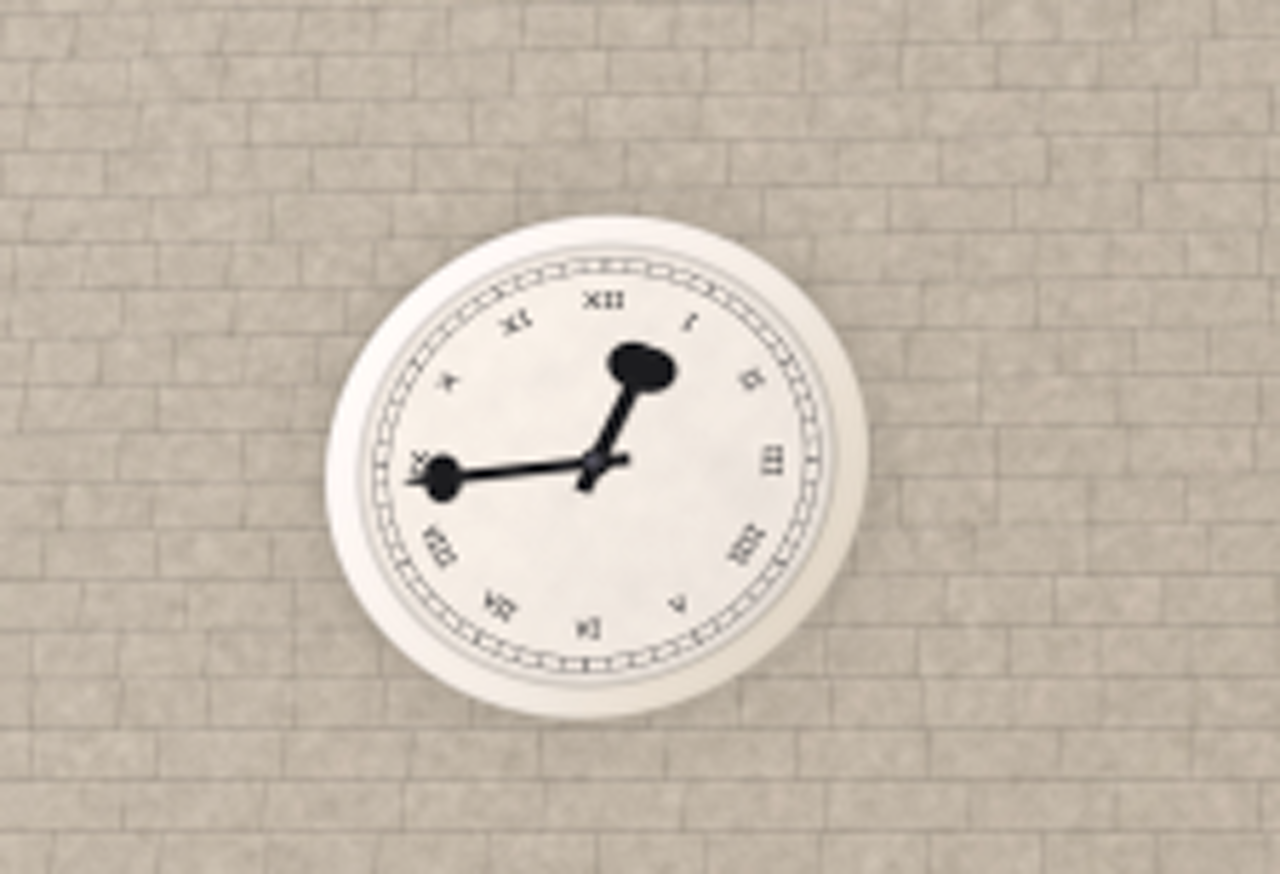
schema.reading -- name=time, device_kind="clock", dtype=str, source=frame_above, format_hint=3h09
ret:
12h44
